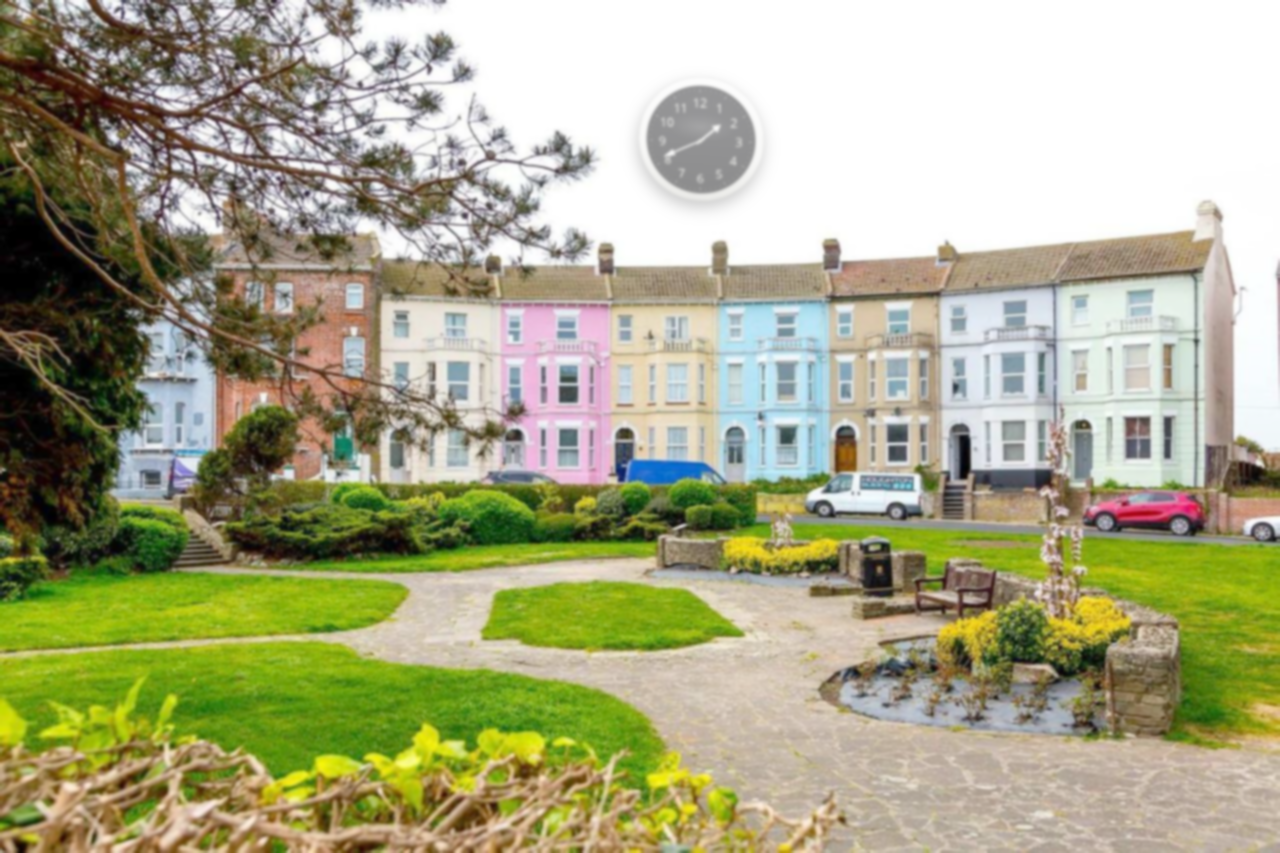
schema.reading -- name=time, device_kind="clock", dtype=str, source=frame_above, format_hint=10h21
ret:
1h41
